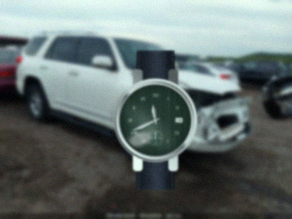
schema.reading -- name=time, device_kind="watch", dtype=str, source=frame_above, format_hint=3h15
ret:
11h41
